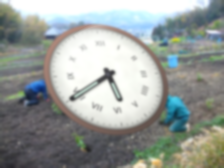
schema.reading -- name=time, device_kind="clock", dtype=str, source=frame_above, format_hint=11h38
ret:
5h40
